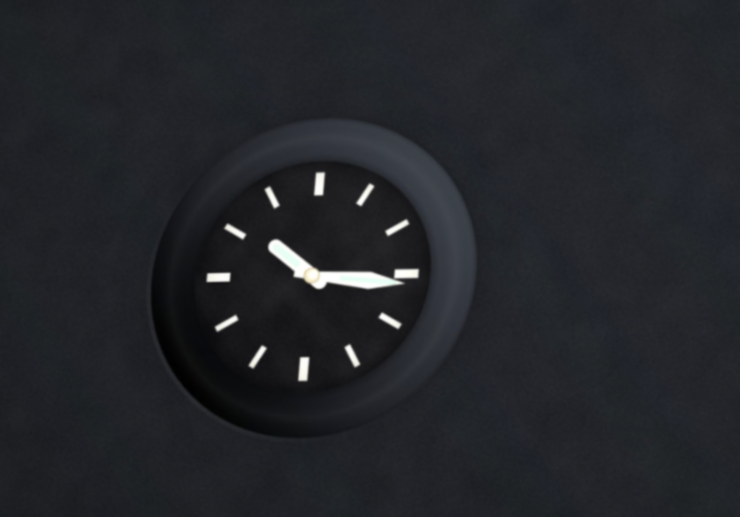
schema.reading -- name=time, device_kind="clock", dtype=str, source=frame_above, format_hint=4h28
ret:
10h16
